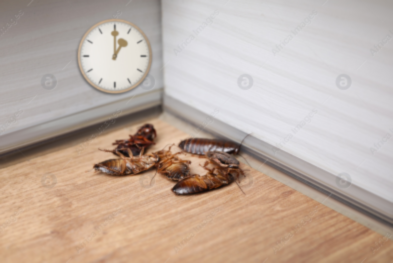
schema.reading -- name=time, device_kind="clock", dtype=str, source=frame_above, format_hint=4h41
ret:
1h00
